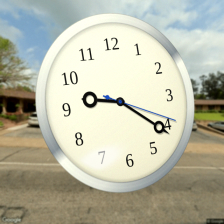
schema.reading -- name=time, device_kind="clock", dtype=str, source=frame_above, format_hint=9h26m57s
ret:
9h21m19s
